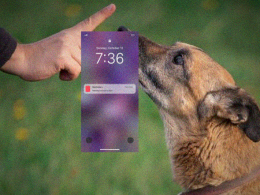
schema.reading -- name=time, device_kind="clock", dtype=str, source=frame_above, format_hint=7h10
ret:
7h36
